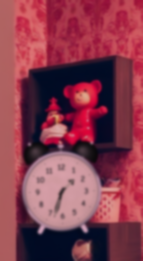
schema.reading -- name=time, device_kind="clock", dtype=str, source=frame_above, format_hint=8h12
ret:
1h33
